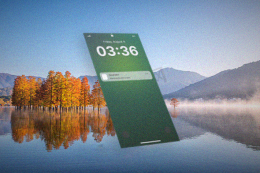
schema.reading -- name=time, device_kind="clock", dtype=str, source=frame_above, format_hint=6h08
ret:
3h36
